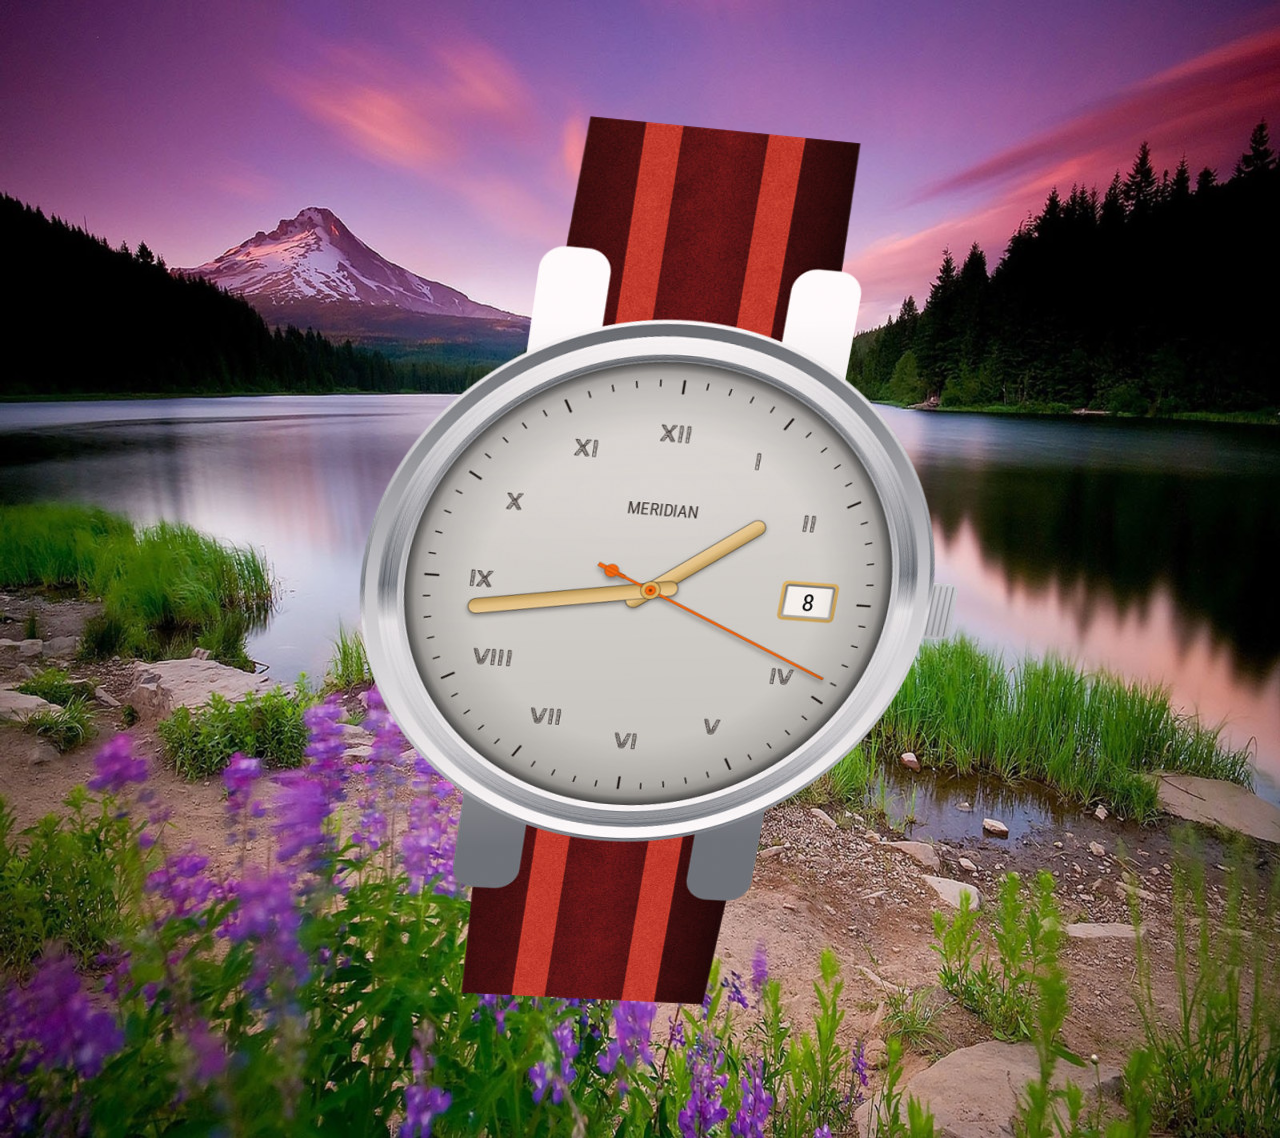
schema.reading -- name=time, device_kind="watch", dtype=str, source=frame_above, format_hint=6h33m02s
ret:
1h43m19s
